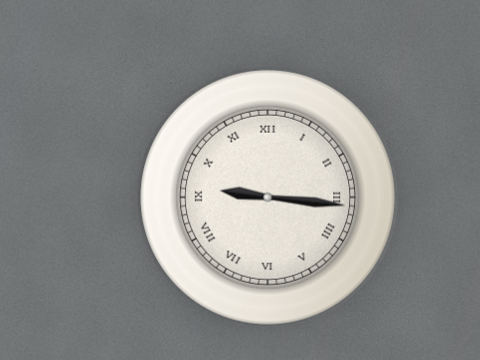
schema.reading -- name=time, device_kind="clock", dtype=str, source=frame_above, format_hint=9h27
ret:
9h16
